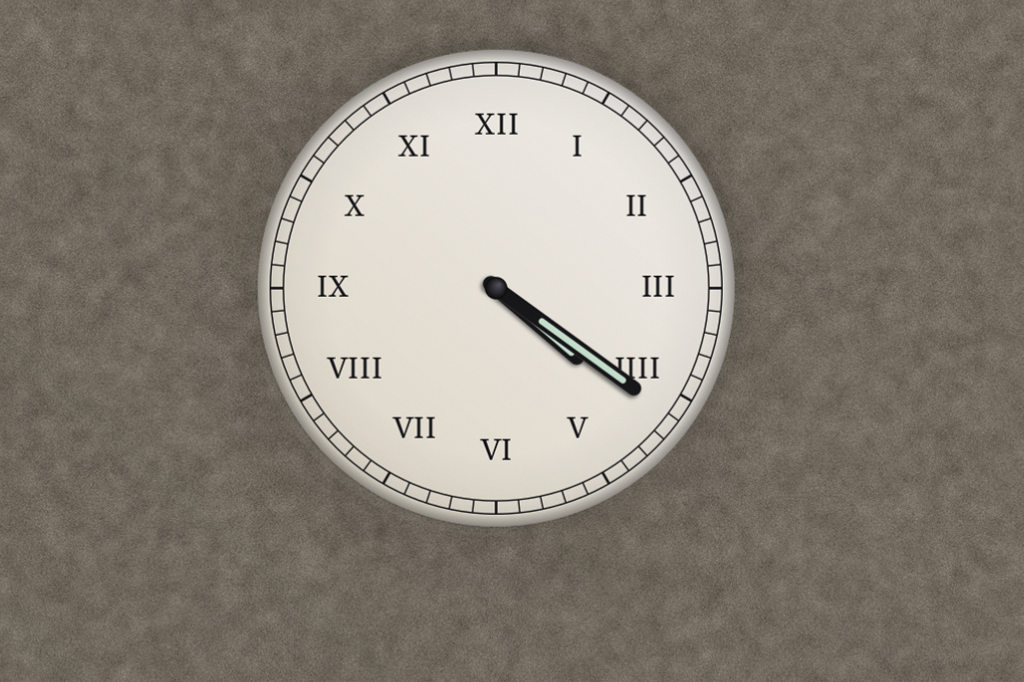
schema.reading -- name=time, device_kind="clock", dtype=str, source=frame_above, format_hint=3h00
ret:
4h21
